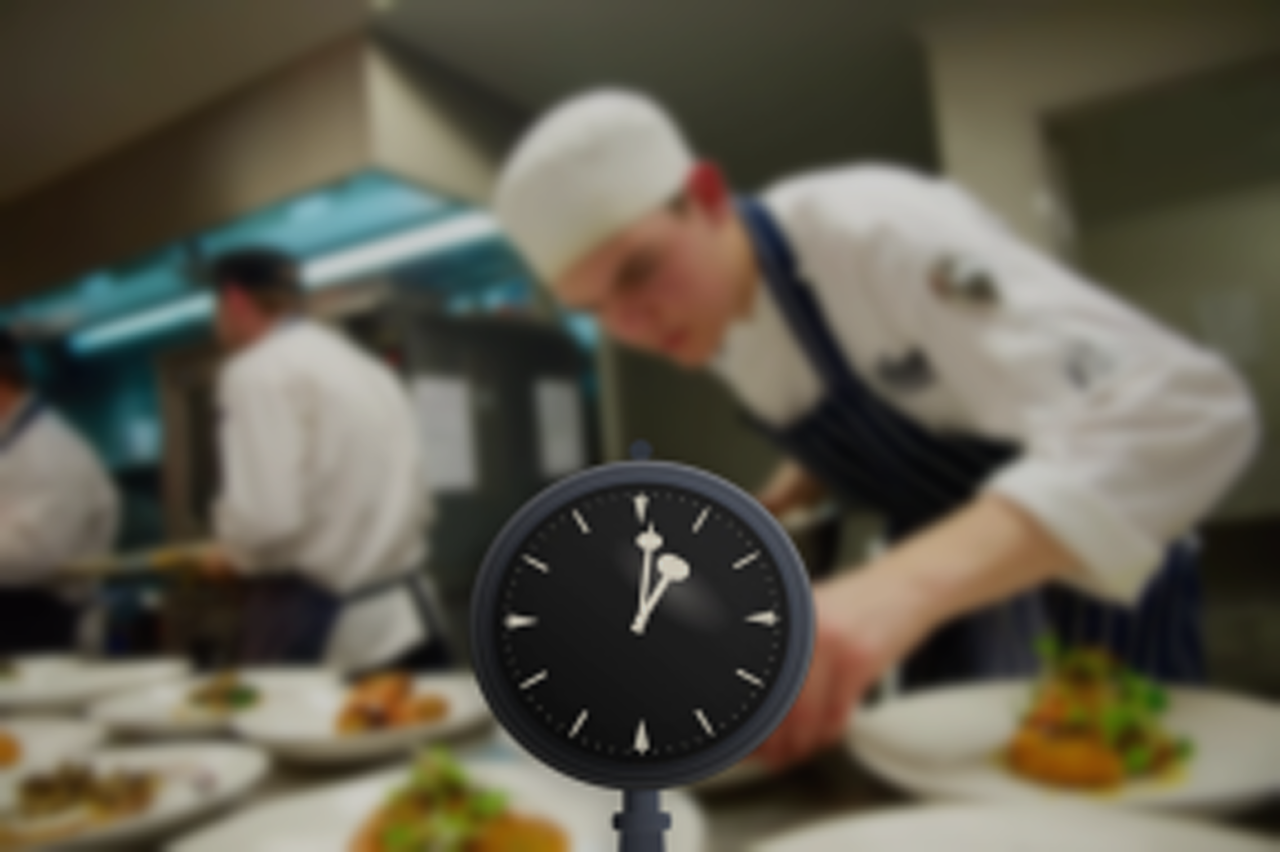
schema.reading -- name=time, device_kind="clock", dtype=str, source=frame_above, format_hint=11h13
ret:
1h01
